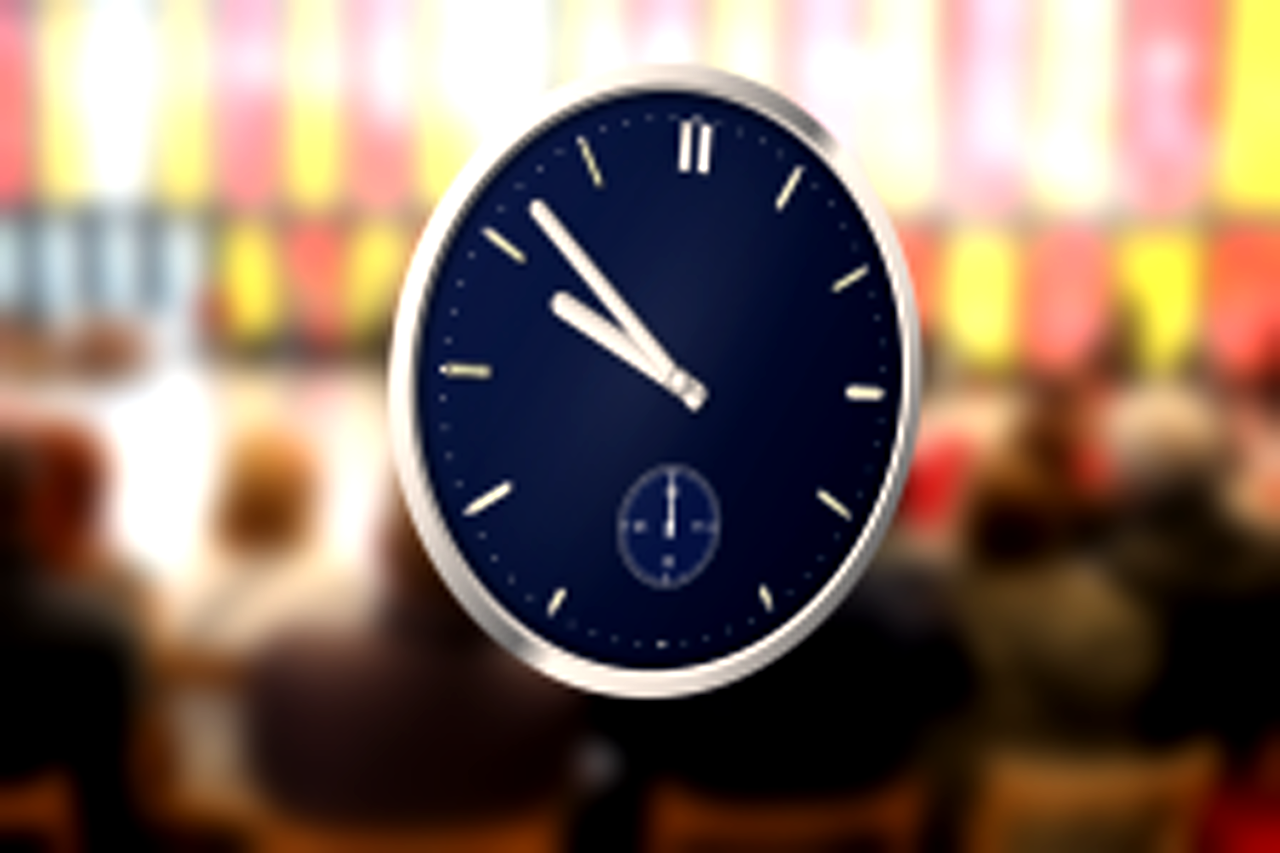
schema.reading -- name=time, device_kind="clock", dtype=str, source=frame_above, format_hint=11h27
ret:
9h52
